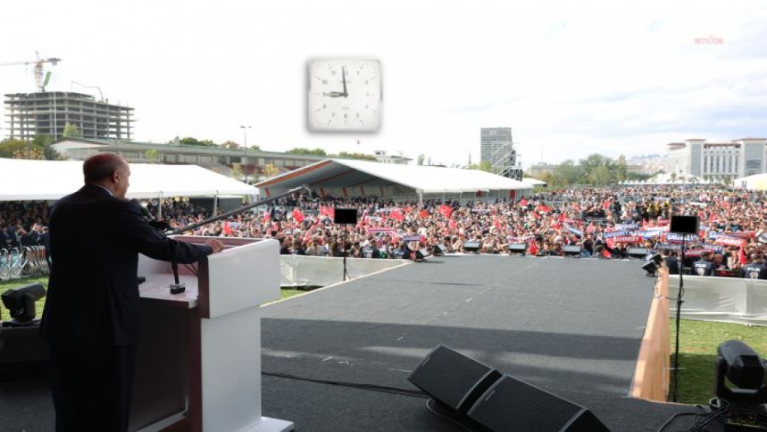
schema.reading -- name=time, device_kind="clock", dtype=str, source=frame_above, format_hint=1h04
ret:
8h59
